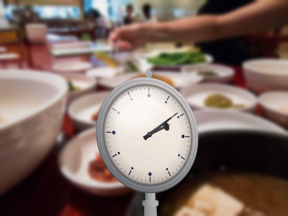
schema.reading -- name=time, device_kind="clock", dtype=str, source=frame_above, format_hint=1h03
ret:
2h09
